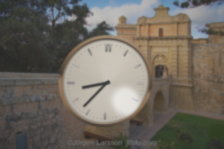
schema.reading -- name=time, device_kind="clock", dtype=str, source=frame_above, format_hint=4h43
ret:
8h37
